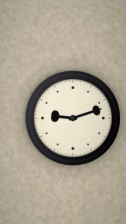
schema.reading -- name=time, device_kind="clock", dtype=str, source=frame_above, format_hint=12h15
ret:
9h12
